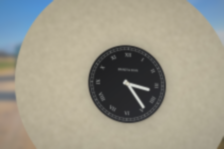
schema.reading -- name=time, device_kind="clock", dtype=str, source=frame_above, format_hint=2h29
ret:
3h24
